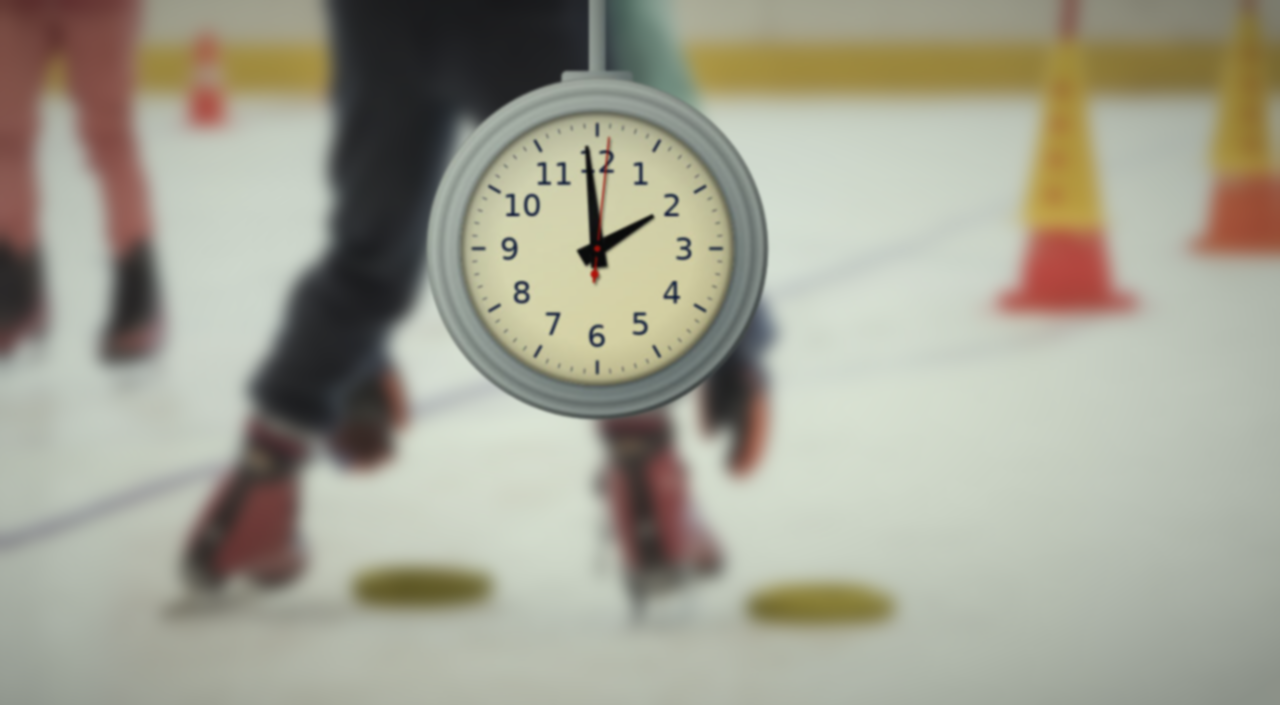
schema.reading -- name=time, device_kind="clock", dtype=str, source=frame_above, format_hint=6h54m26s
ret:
1h59m01s
